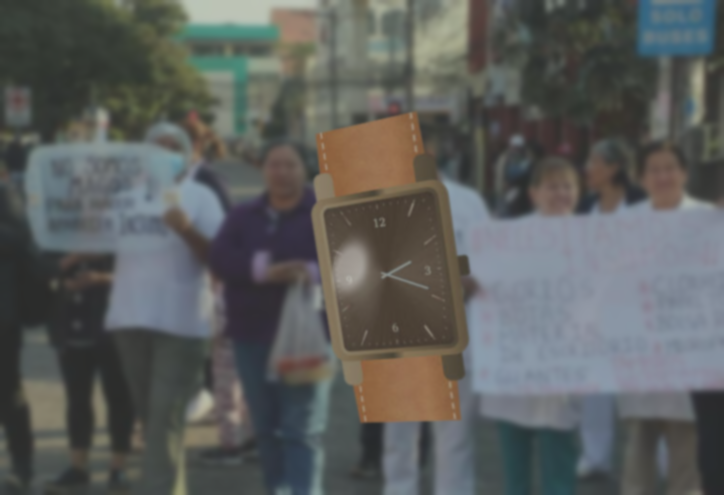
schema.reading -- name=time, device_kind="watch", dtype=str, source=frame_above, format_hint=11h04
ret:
2h19
